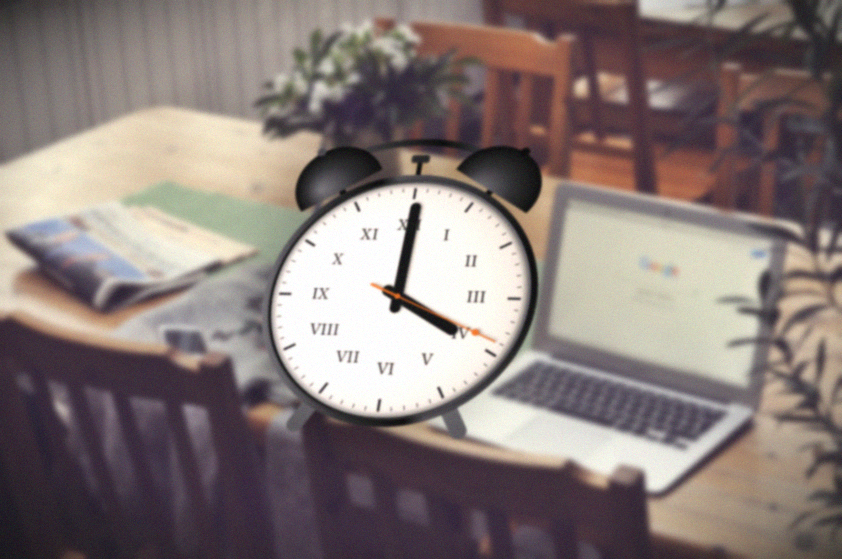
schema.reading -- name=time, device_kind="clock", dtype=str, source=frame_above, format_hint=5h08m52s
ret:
4h00m19s
